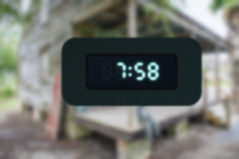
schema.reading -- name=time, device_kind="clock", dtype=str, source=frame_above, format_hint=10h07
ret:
7h58
